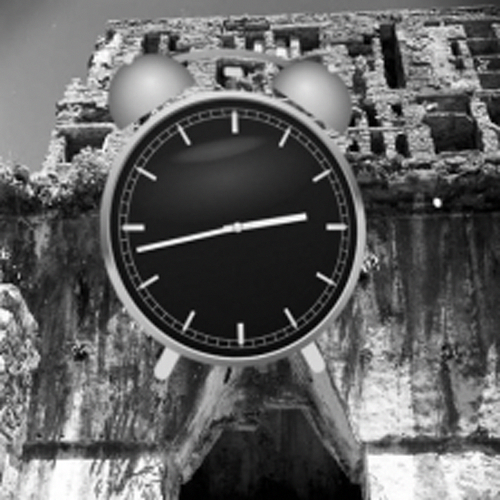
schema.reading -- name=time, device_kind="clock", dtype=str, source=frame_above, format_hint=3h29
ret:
2h43
